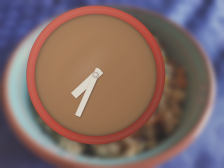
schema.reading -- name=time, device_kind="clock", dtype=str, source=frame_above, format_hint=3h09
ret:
7h34
